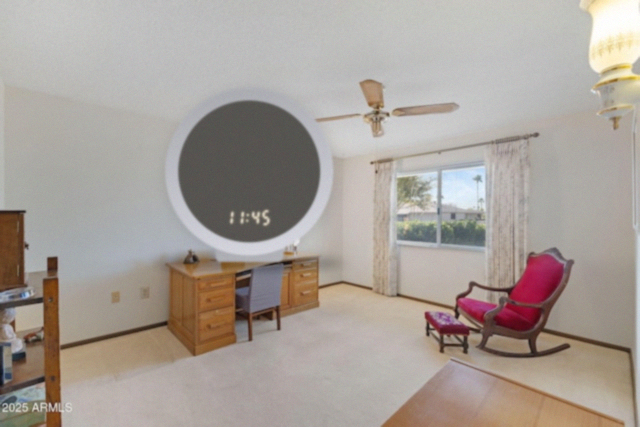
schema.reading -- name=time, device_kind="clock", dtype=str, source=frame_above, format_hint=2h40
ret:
11h45
